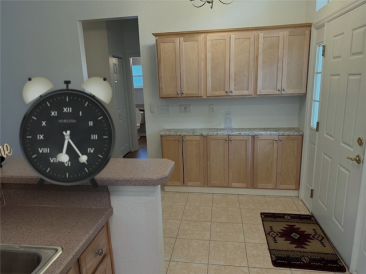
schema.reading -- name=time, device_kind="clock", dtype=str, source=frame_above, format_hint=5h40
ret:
6h24
